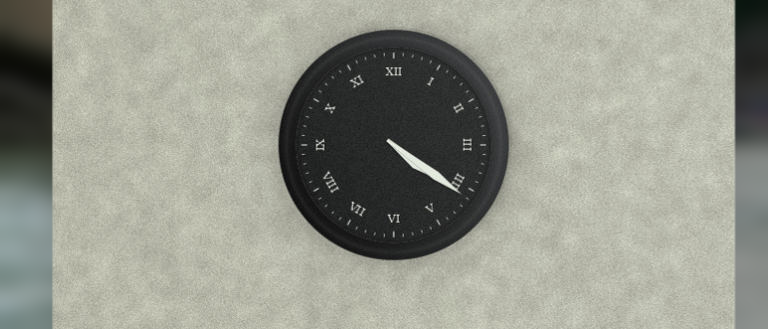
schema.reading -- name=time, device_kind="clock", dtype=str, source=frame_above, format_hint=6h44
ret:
4h21
